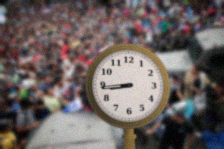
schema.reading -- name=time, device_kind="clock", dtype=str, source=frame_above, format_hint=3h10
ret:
8h44
